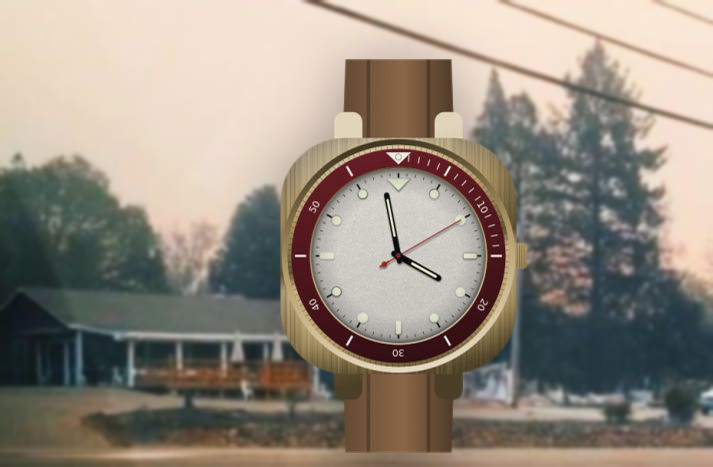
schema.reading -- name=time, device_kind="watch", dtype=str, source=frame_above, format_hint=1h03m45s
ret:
3h58m10s
